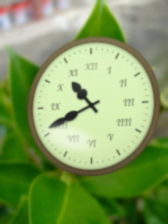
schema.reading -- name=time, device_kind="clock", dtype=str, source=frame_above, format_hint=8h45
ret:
10h41
